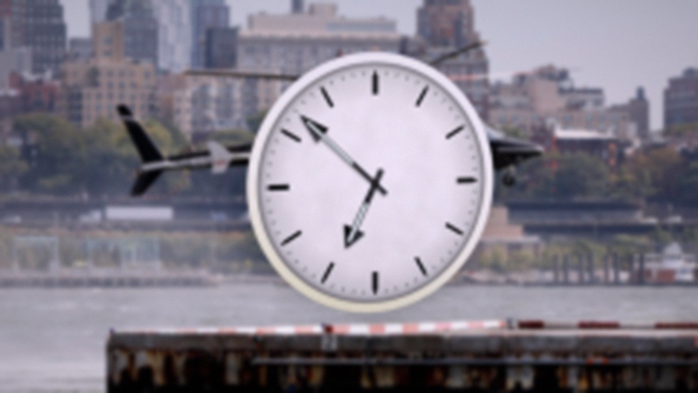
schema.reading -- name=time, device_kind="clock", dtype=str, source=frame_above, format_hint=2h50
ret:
6h52
